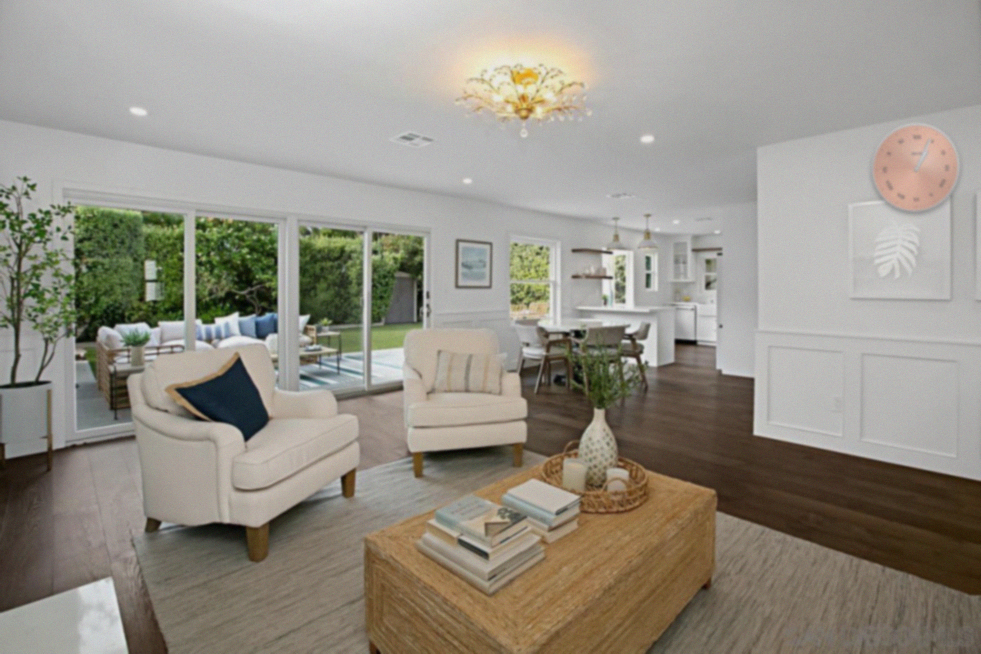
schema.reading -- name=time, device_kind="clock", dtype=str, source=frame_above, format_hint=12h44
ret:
1h04
